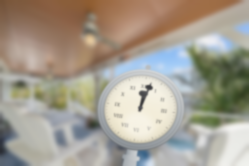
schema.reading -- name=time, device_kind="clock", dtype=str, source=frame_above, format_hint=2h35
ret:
12h02
